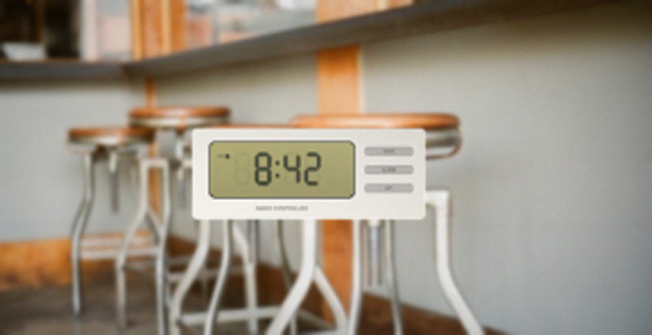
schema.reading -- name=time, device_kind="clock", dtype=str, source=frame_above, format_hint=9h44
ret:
8h42
